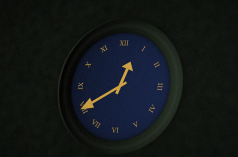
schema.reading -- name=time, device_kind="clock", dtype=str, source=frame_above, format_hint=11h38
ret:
12h40
